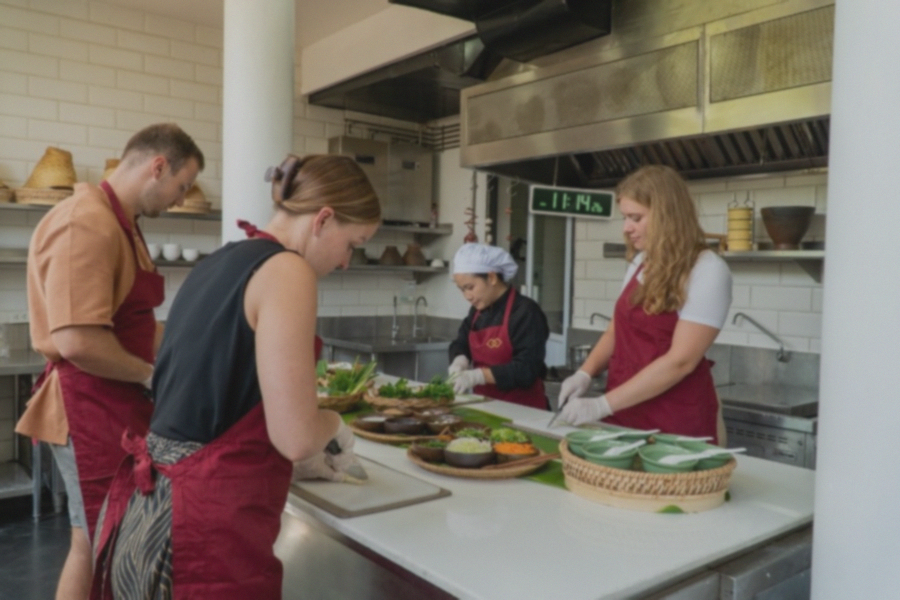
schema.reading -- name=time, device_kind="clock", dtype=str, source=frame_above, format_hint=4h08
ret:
11h14
